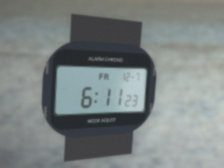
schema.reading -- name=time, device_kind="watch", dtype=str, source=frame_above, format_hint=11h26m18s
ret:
6h11m23s
